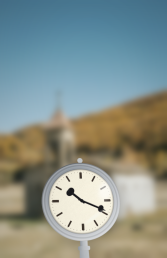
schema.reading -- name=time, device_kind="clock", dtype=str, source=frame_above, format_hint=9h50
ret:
10h19
